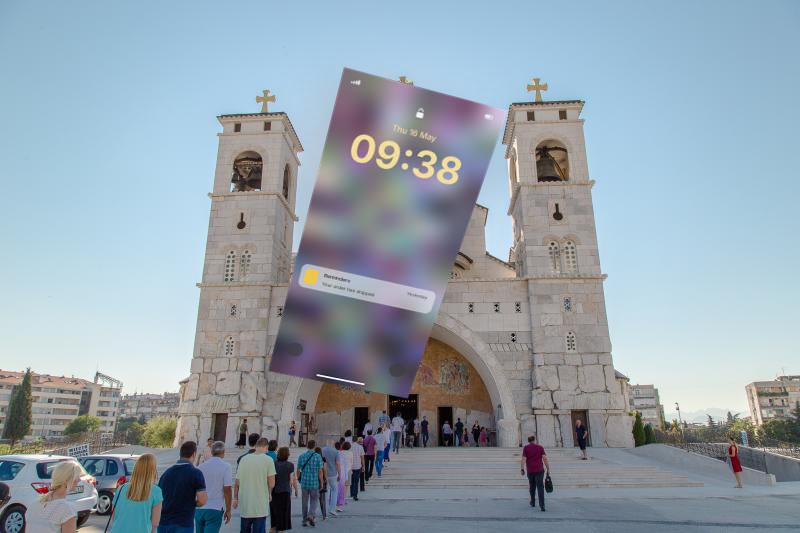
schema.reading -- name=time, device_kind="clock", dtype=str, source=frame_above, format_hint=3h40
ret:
9h38
